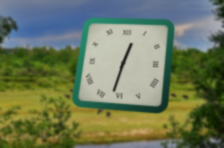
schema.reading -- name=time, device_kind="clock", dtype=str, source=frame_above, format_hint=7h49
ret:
12h32
